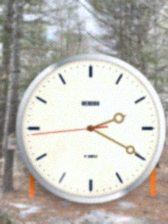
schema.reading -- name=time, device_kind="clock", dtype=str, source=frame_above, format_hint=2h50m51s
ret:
2h19m44s
